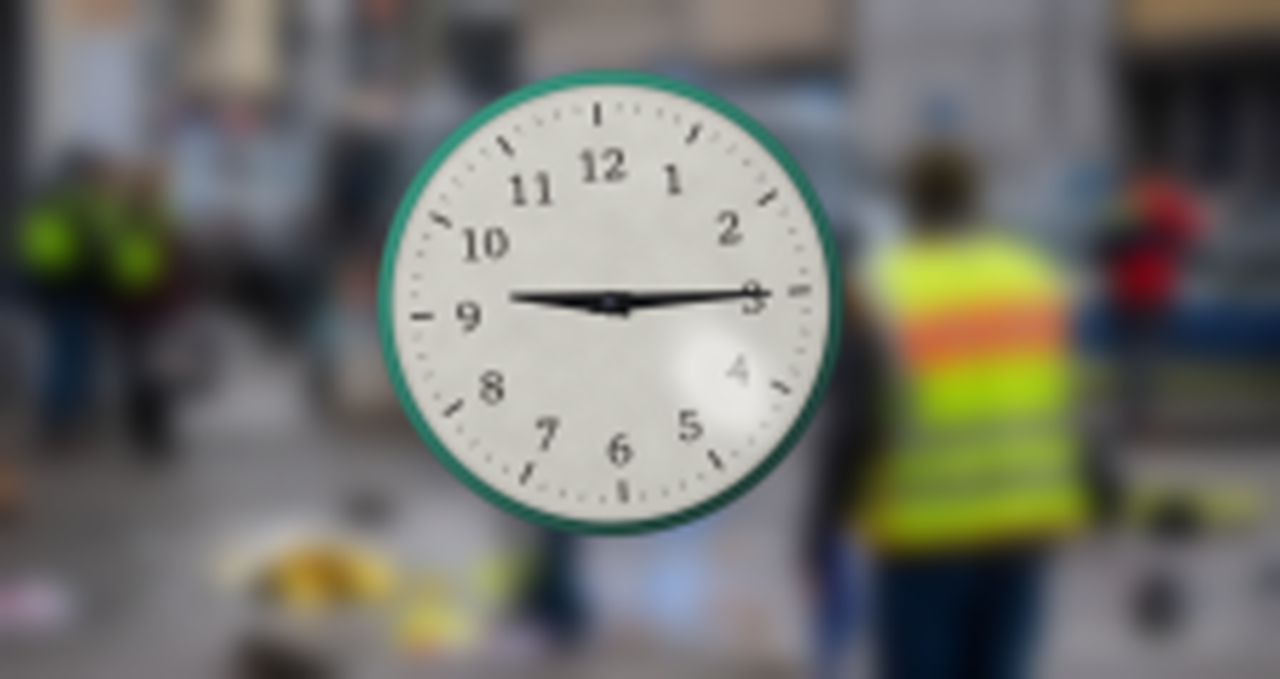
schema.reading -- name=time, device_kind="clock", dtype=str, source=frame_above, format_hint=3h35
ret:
9h15
